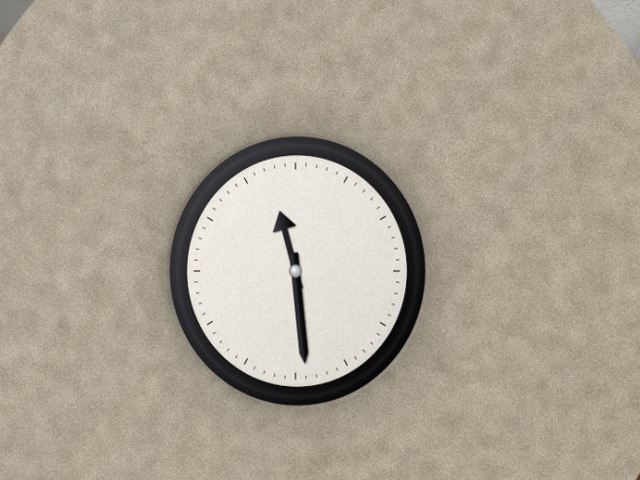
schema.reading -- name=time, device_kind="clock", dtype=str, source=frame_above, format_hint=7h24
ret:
11h29
